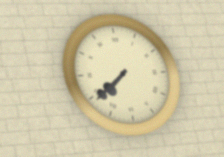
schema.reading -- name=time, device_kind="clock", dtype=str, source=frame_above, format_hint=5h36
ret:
7h39
